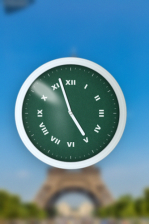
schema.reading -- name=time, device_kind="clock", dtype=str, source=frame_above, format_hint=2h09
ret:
4h57
